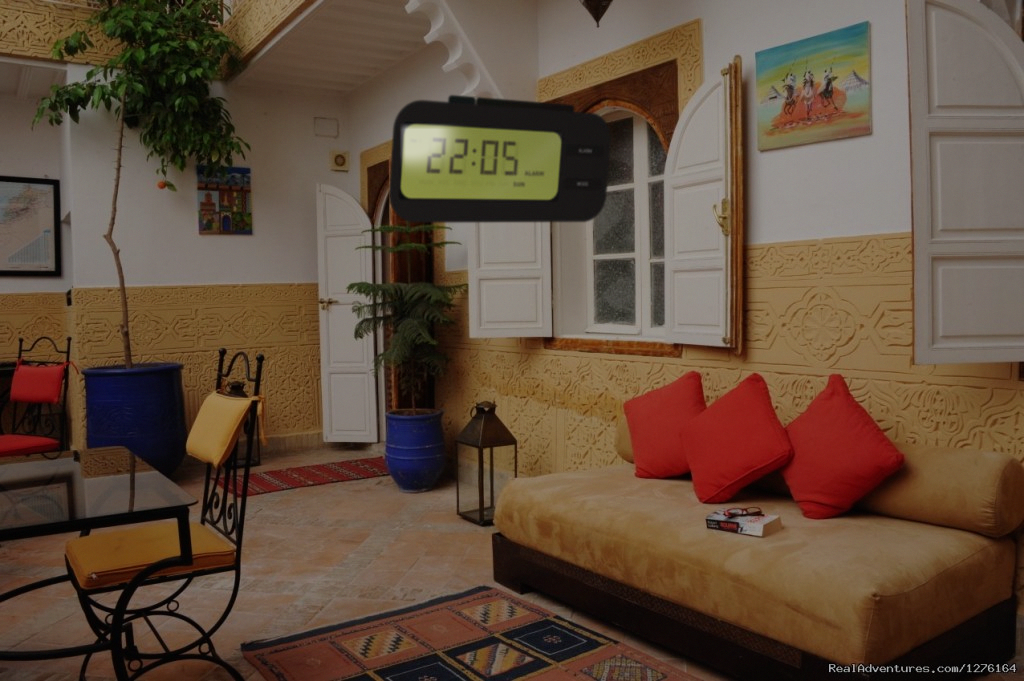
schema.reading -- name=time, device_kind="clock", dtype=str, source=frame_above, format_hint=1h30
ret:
22h05
